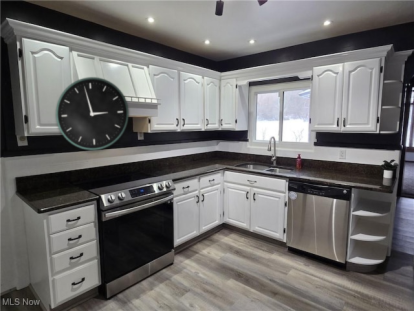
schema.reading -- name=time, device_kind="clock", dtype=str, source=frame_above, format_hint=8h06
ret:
2h58
